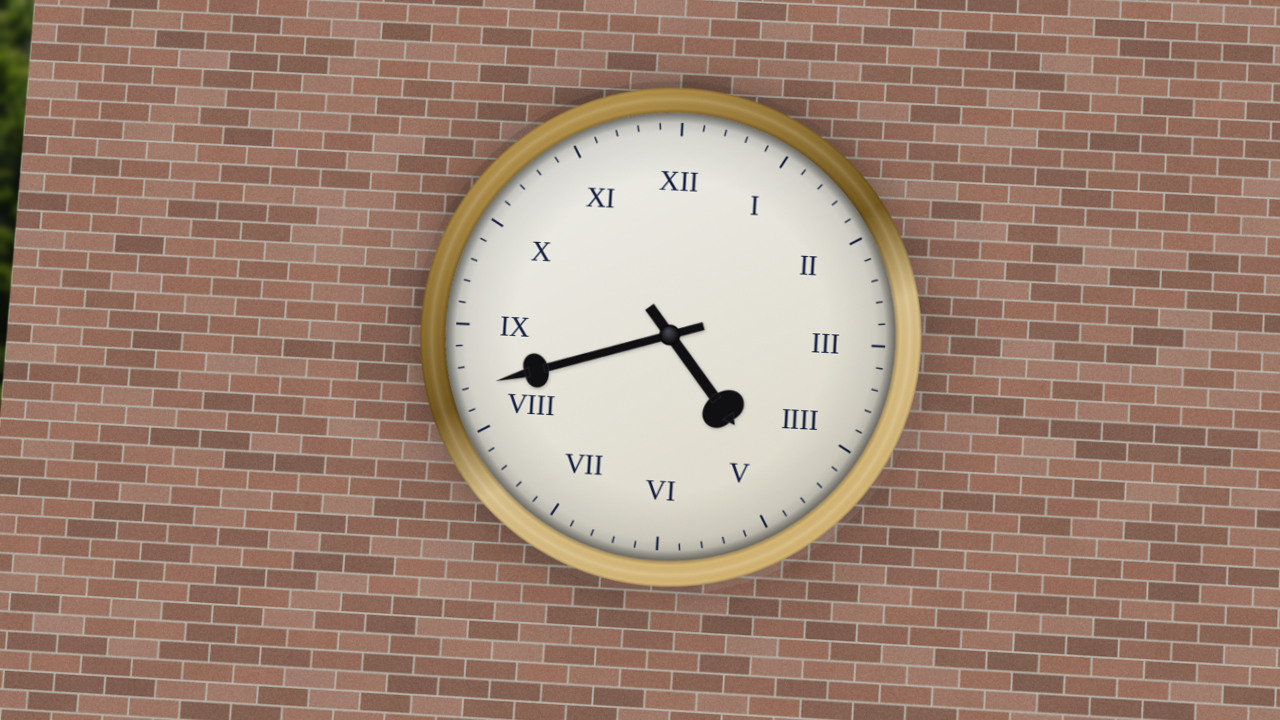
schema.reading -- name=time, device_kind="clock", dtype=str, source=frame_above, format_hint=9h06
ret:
4h42
